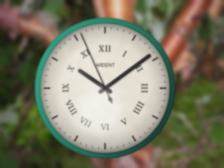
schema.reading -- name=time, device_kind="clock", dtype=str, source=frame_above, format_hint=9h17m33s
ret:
10h08m56s
